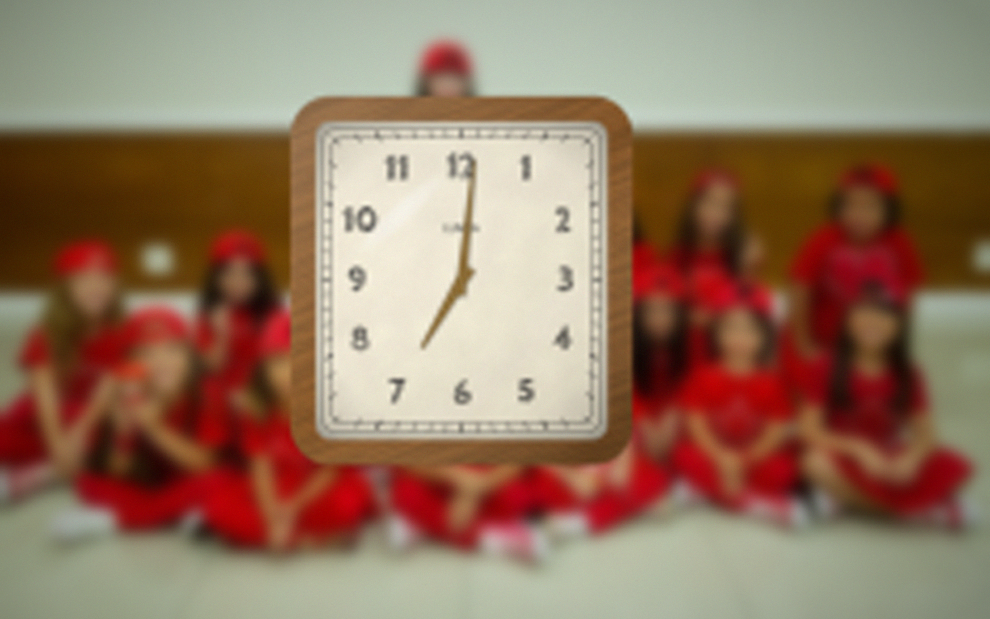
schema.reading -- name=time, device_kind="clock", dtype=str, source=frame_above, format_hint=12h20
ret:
7h01
